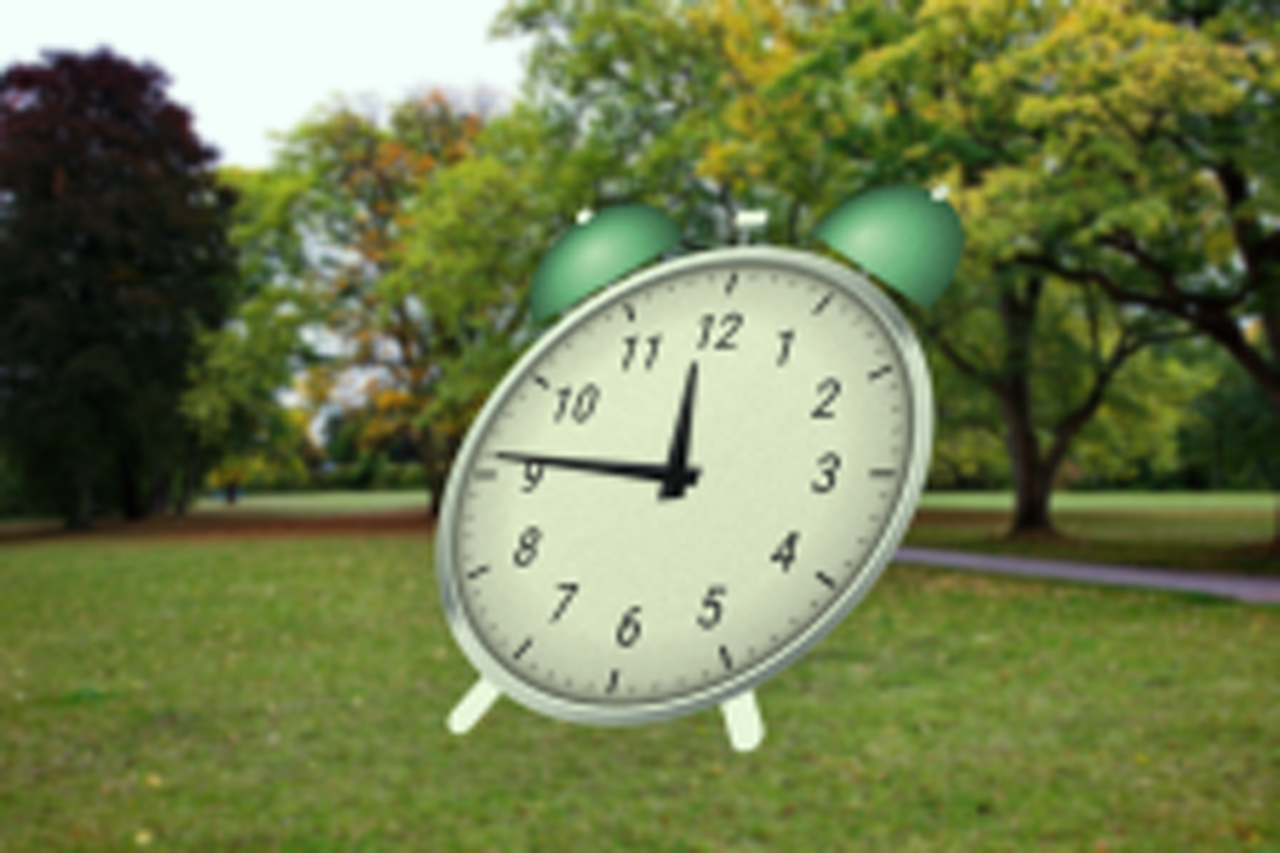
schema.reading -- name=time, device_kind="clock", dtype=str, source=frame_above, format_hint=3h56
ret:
11h46
